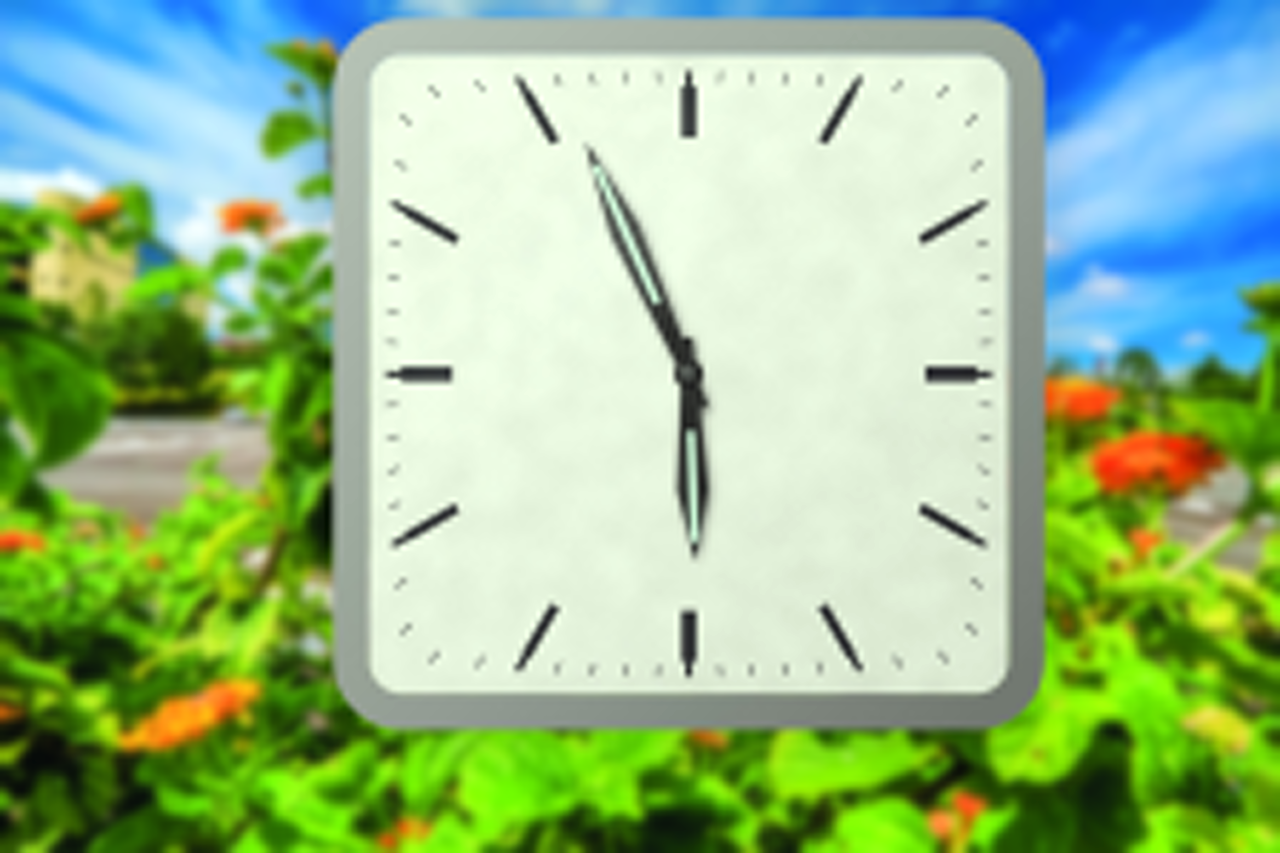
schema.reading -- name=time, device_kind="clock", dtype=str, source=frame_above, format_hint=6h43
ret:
5h56
